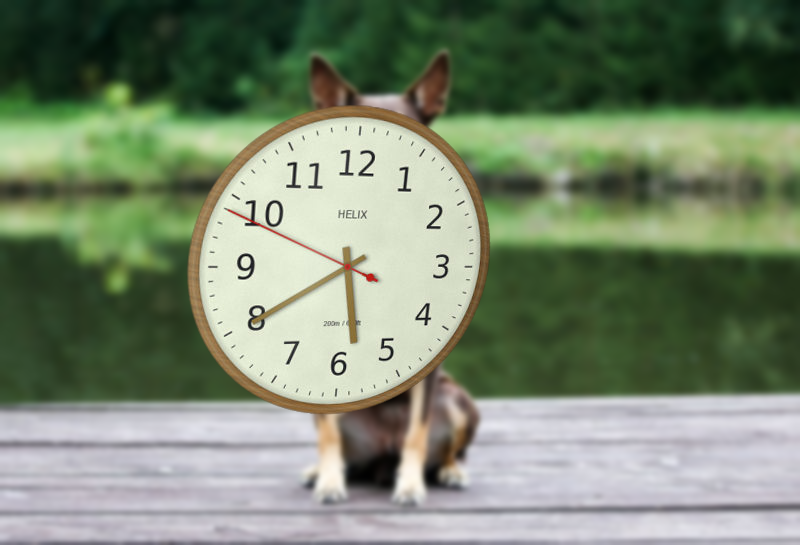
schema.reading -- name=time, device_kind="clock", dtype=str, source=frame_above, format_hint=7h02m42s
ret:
5h39m49s
